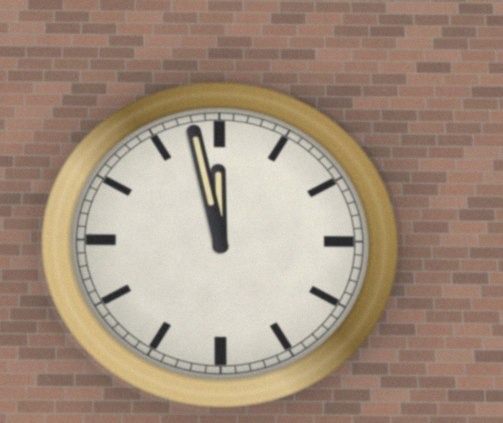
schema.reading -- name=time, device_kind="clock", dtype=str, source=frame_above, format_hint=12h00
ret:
11h58
